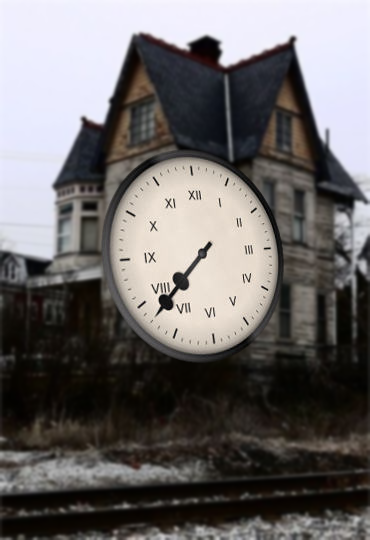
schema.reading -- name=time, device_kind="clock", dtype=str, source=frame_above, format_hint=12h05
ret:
7h38
